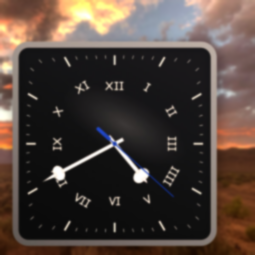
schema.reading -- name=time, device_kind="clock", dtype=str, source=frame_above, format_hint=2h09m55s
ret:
4h40m22s
